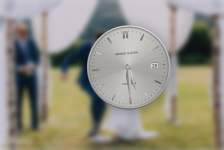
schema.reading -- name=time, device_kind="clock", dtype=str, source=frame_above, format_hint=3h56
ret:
5h30
